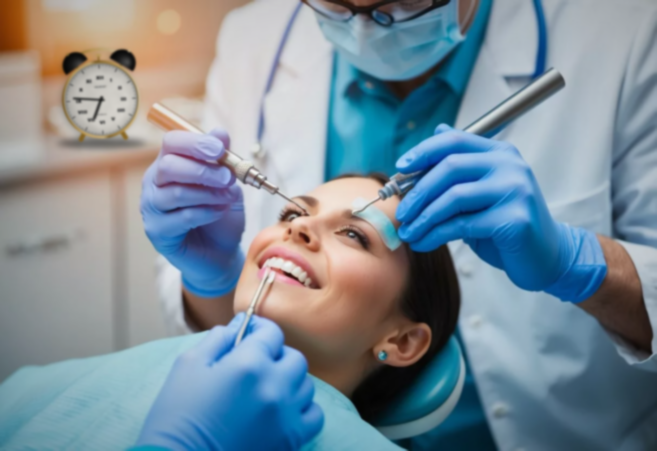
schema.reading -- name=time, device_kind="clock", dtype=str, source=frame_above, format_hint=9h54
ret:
6h46
